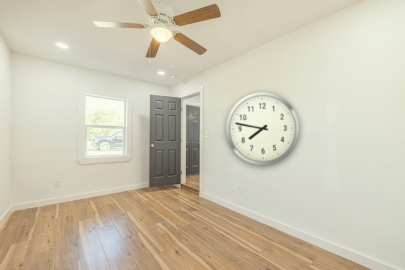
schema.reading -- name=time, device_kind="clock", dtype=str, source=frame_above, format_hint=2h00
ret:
7h47
